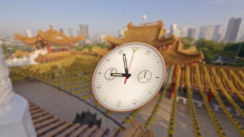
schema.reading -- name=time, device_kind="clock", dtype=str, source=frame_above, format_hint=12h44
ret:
8h56
